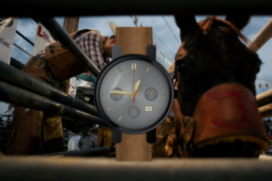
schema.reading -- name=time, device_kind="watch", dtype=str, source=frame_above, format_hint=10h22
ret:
12h46
